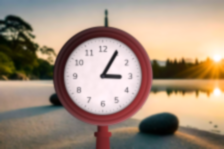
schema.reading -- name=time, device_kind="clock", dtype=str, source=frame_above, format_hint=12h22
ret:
3h05
